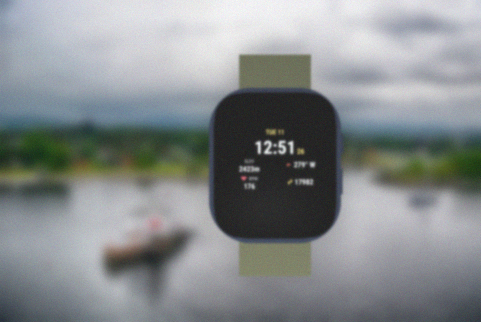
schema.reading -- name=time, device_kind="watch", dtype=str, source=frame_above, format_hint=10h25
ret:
12h51
